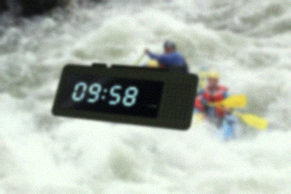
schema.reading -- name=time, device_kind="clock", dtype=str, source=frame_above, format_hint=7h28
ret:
9h58
